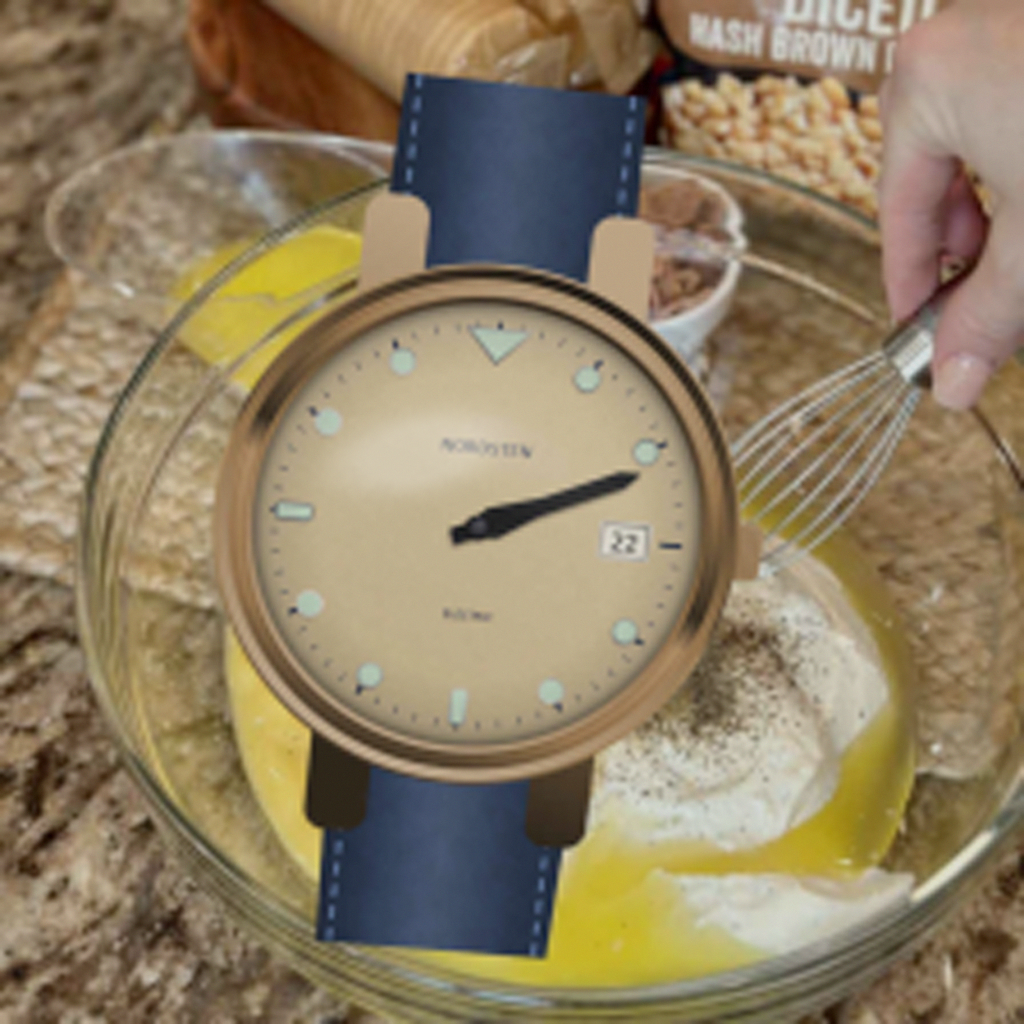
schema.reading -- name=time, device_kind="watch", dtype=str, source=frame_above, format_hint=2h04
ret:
2h11
